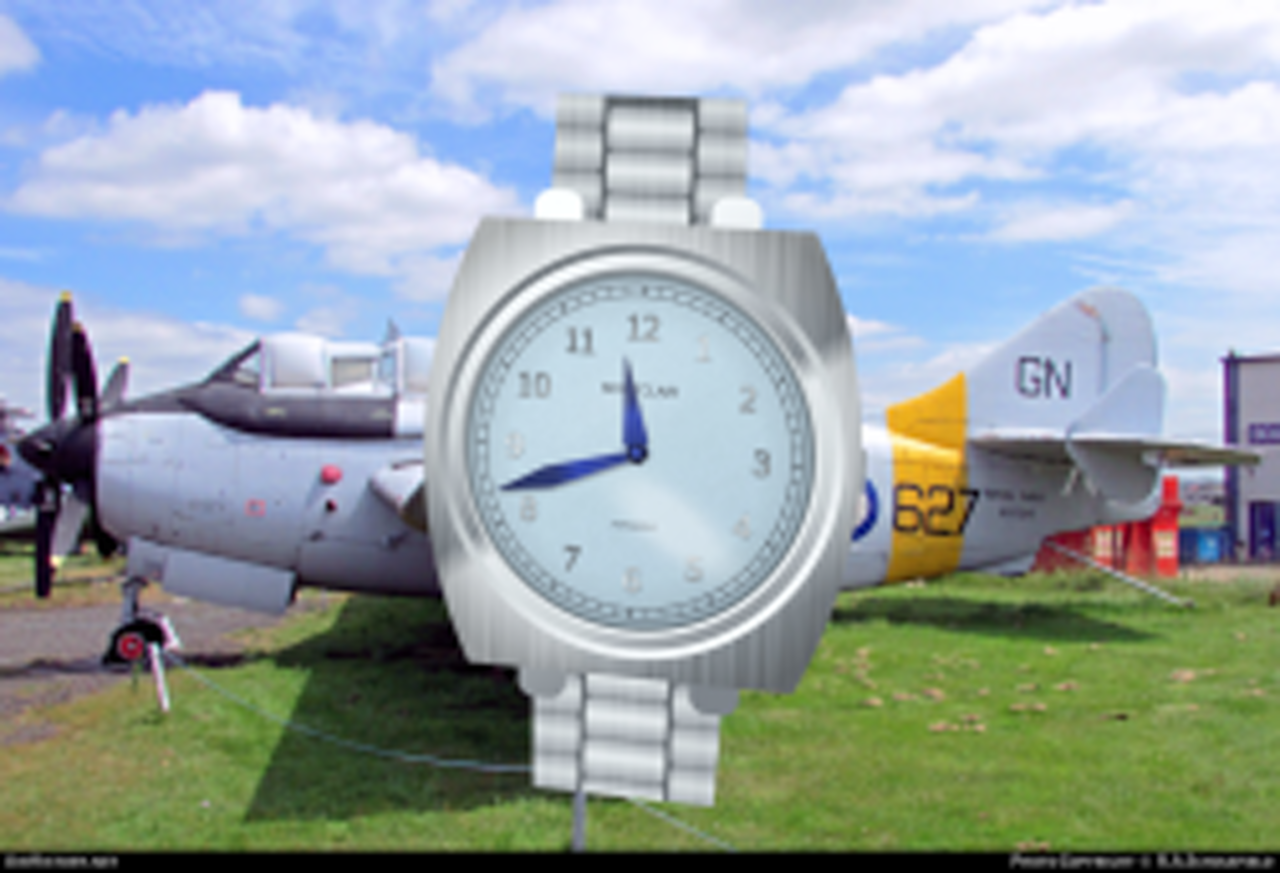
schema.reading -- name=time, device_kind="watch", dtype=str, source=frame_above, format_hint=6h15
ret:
11h42
